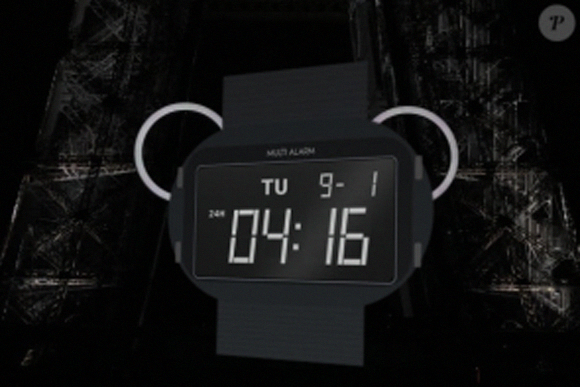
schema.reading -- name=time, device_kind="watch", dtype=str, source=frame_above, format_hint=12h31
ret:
4h16
